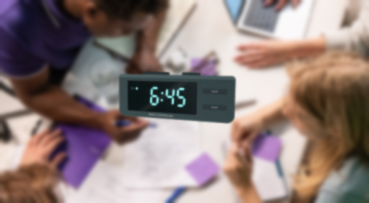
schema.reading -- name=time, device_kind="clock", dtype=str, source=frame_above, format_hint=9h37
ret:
6h45
